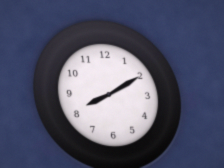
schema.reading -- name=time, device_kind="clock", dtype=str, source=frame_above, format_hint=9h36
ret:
8h10
